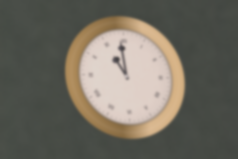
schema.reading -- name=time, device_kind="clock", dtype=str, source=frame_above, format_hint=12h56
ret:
10h59
